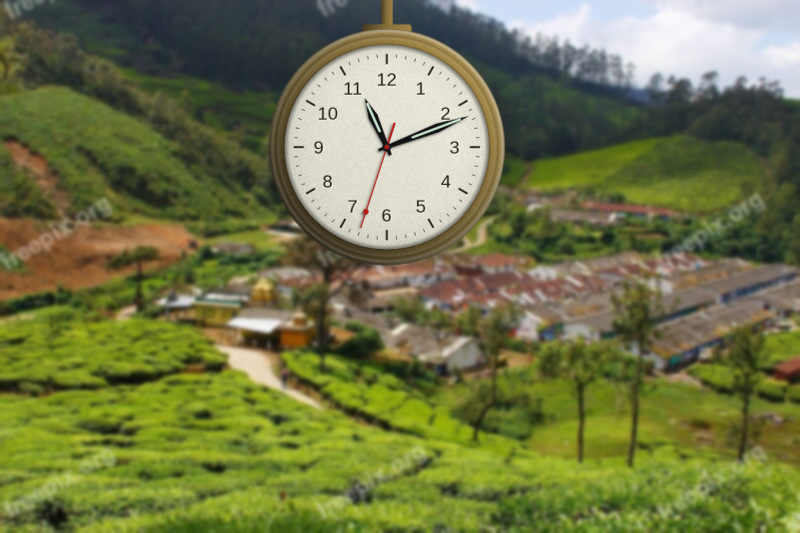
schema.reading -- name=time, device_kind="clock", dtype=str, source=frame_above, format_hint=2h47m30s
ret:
11h11m33s
